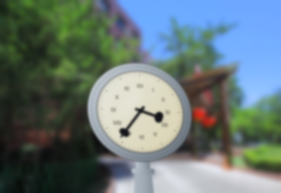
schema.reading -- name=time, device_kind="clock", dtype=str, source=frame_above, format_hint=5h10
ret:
3h36
